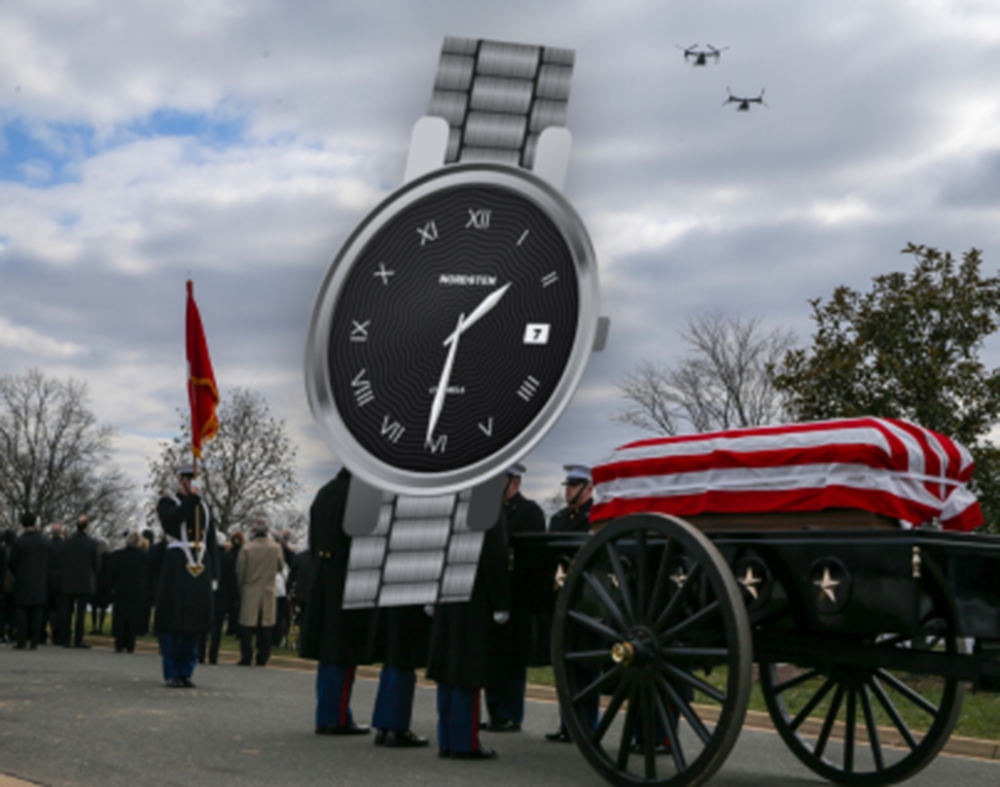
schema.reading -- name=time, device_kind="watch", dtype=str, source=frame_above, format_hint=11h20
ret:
1h31
